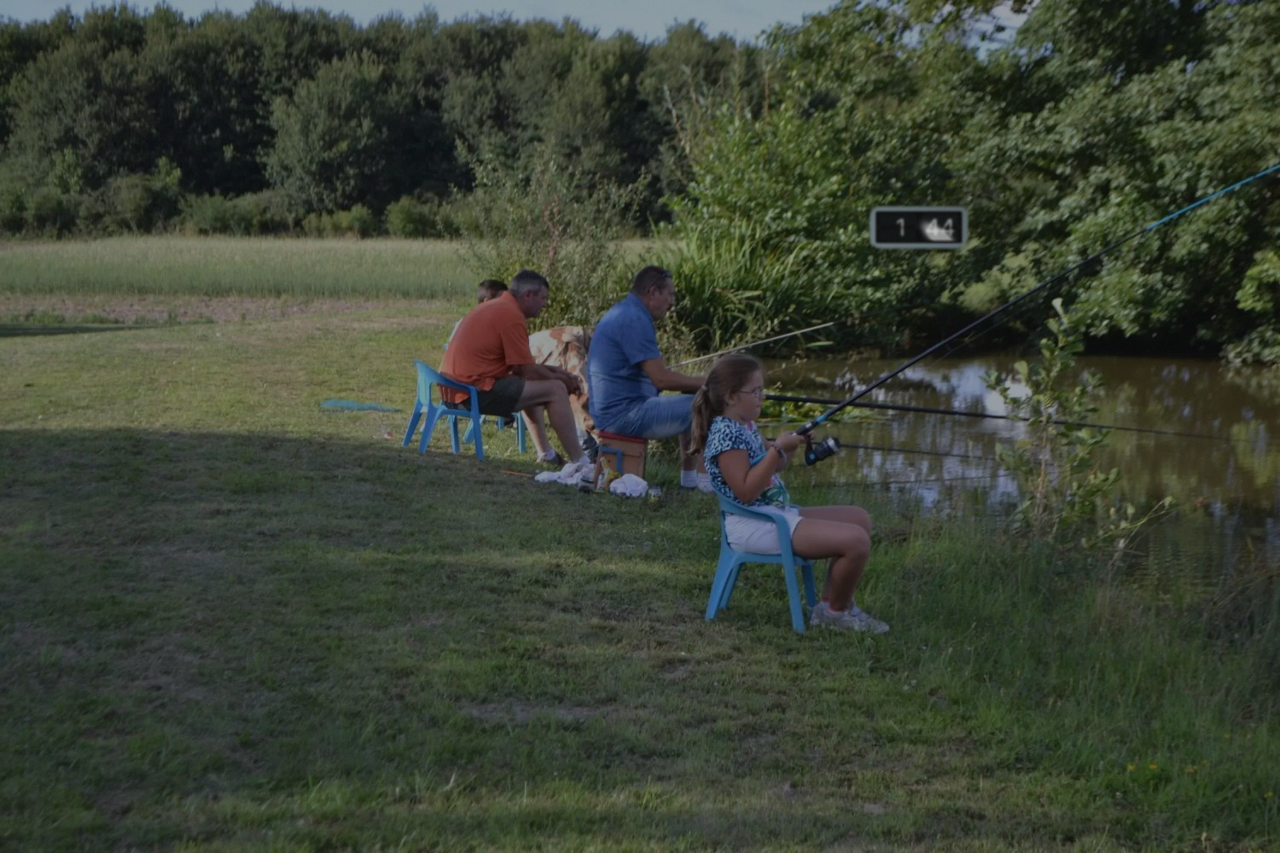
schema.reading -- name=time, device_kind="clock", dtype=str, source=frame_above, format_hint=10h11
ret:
1h44
